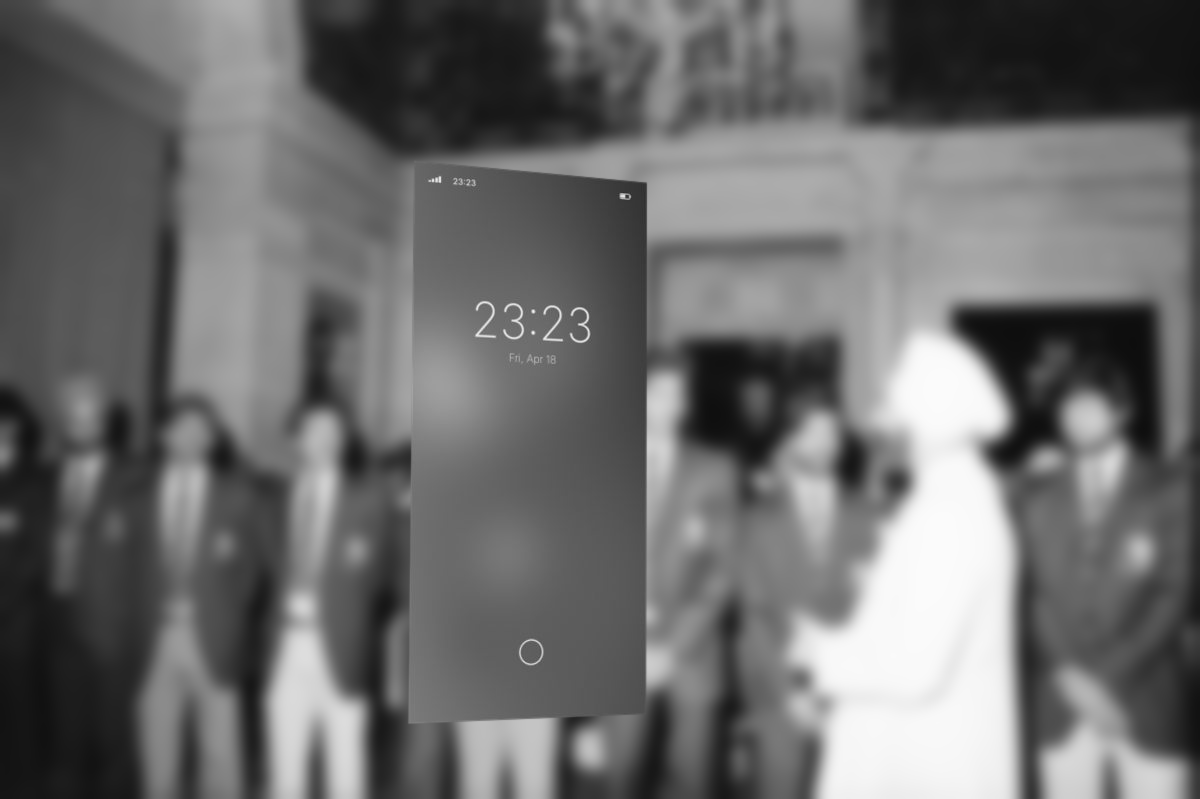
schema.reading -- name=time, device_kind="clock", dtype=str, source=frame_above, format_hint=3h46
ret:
23h23
